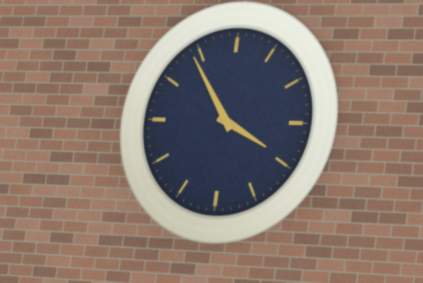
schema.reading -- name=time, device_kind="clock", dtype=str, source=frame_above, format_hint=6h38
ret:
3h54
